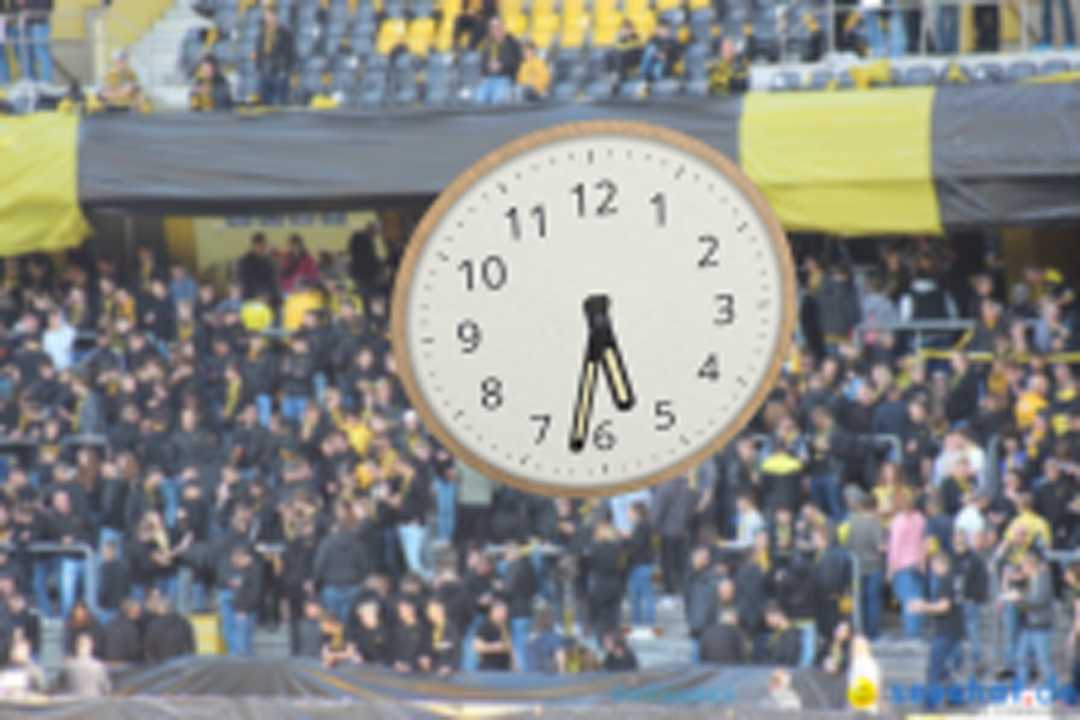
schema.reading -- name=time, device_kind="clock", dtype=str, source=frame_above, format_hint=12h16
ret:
5h32
